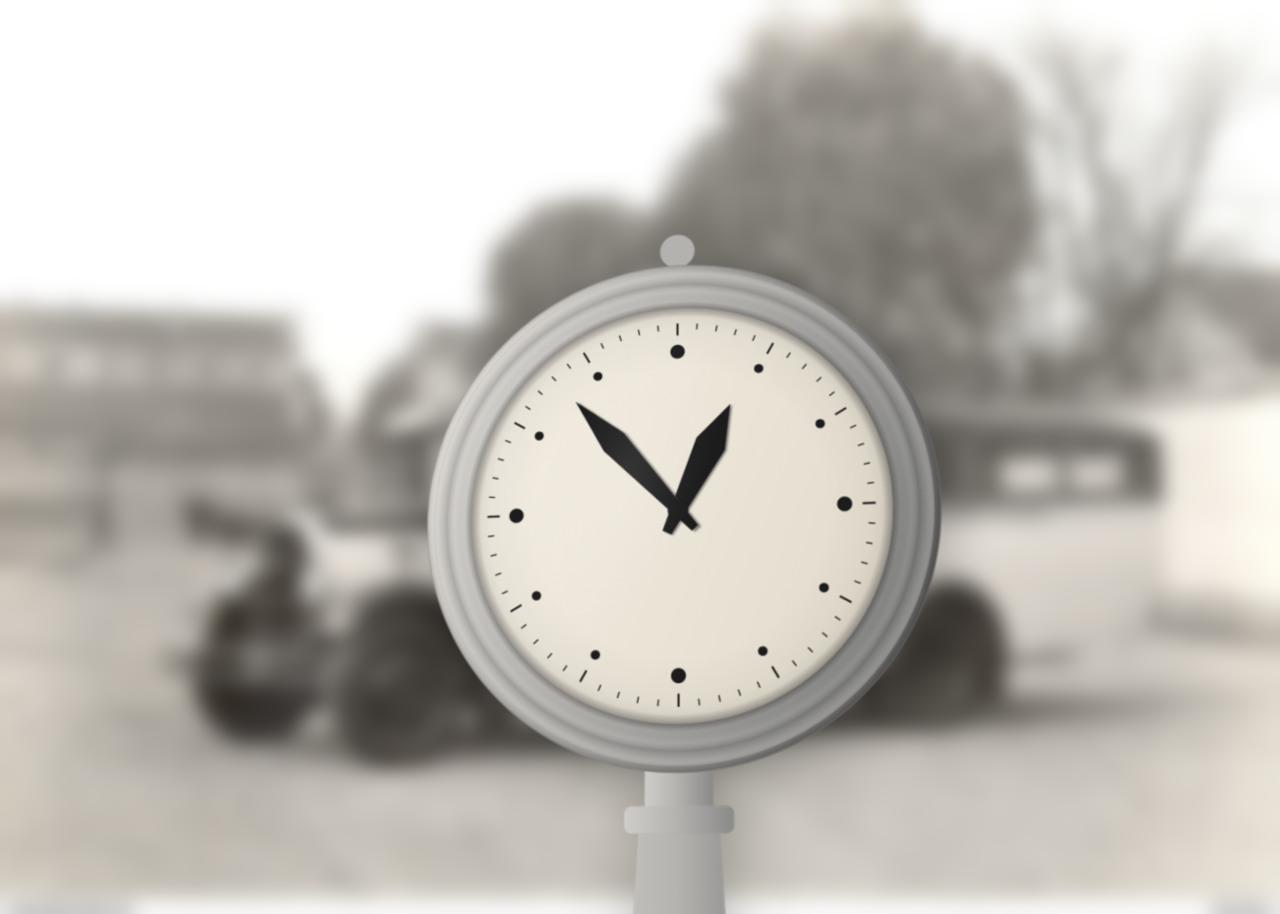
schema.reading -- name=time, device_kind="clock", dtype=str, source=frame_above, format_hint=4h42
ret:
12h53
